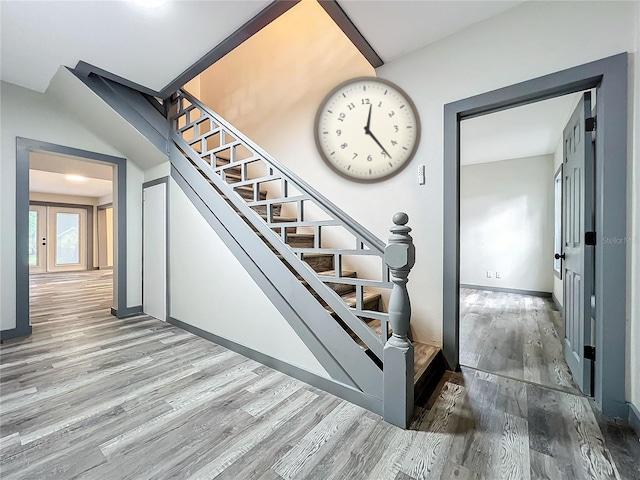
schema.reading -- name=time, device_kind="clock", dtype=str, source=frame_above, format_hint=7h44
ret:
12h24
